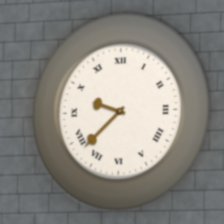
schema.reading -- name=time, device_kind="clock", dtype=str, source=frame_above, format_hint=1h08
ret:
9h38
